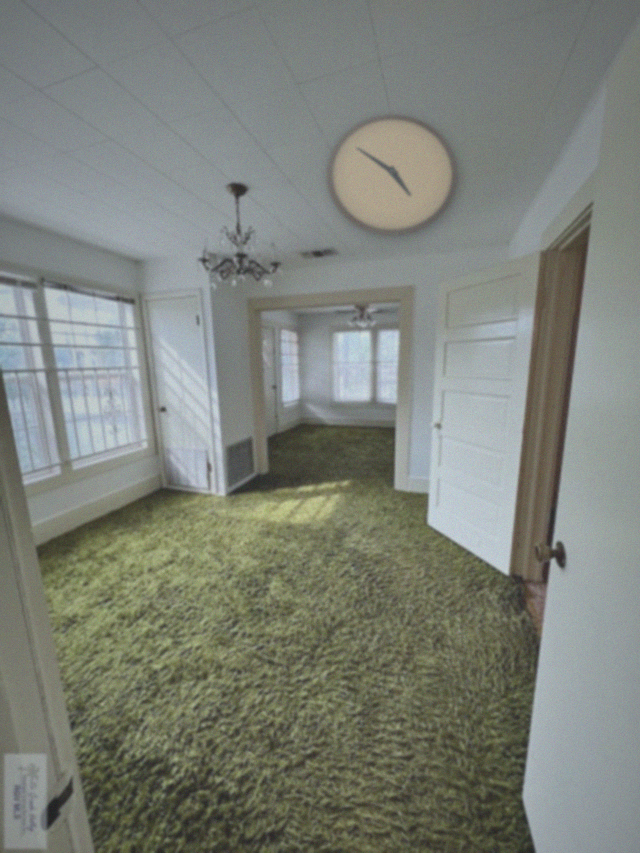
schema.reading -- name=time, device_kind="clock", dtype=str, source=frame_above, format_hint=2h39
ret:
4h51
